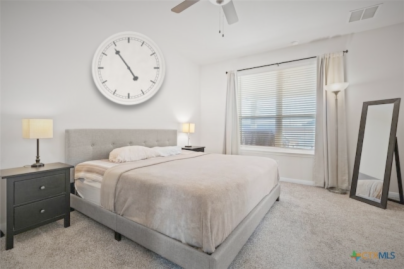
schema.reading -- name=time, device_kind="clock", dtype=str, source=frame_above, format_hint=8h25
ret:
4h54
